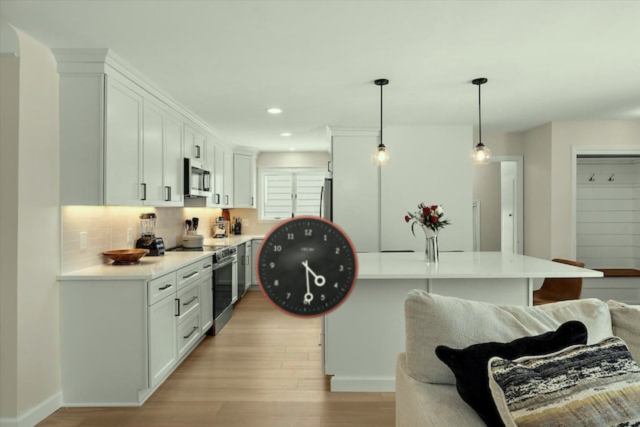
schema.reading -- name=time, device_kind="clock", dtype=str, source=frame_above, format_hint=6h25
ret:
4h29
